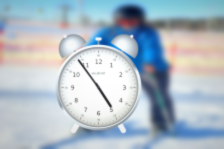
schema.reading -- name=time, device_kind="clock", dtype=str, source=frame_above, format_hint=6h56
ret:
4h54
